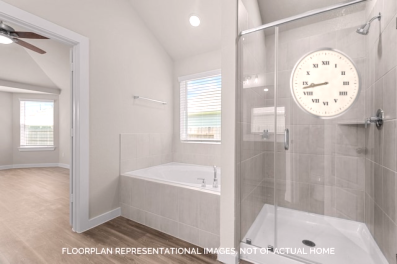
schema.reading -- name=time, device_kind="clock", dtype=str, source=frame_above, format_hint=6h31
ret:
8h43
